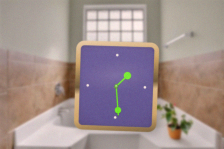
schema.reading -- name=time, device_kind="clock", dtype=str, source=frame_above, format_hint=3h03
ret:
1h29
